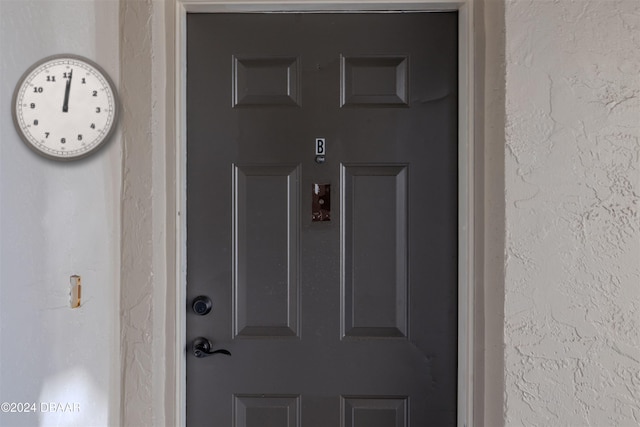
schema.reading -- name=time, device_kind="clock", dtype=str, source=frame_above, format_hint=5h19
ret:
12h01
